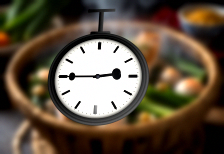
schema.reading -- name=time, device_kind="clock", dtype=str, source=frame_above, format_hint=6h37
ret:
2h45
